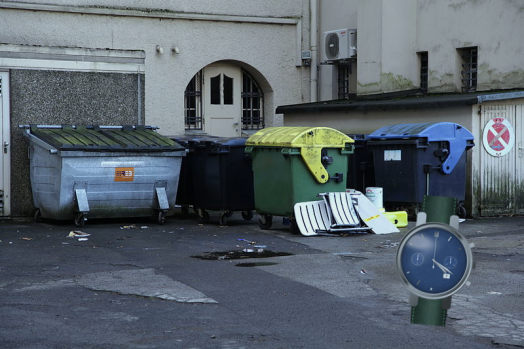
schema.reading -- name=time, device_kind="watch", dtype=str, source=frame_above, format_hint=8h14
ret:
4h20
